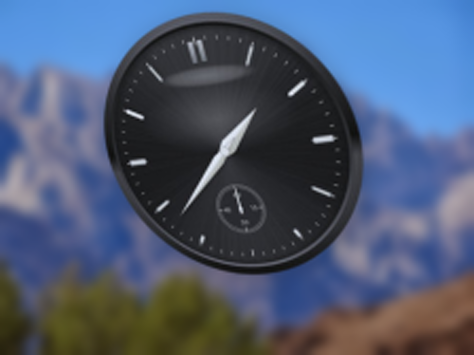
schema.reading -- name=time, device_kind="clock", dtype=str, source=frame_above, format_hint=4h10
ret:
1h38
